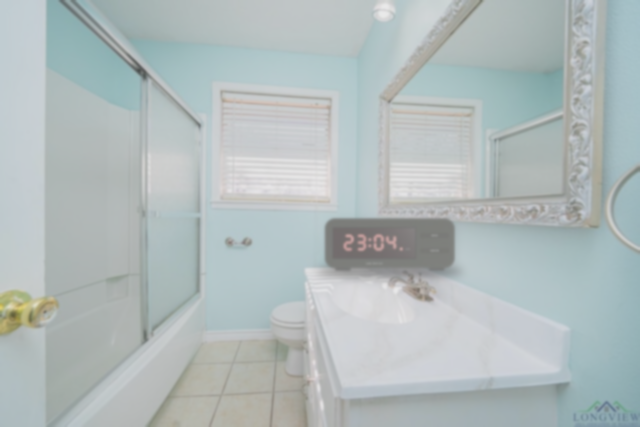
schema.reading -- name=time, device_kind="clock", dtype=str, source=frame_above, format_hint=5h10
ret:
23h04
